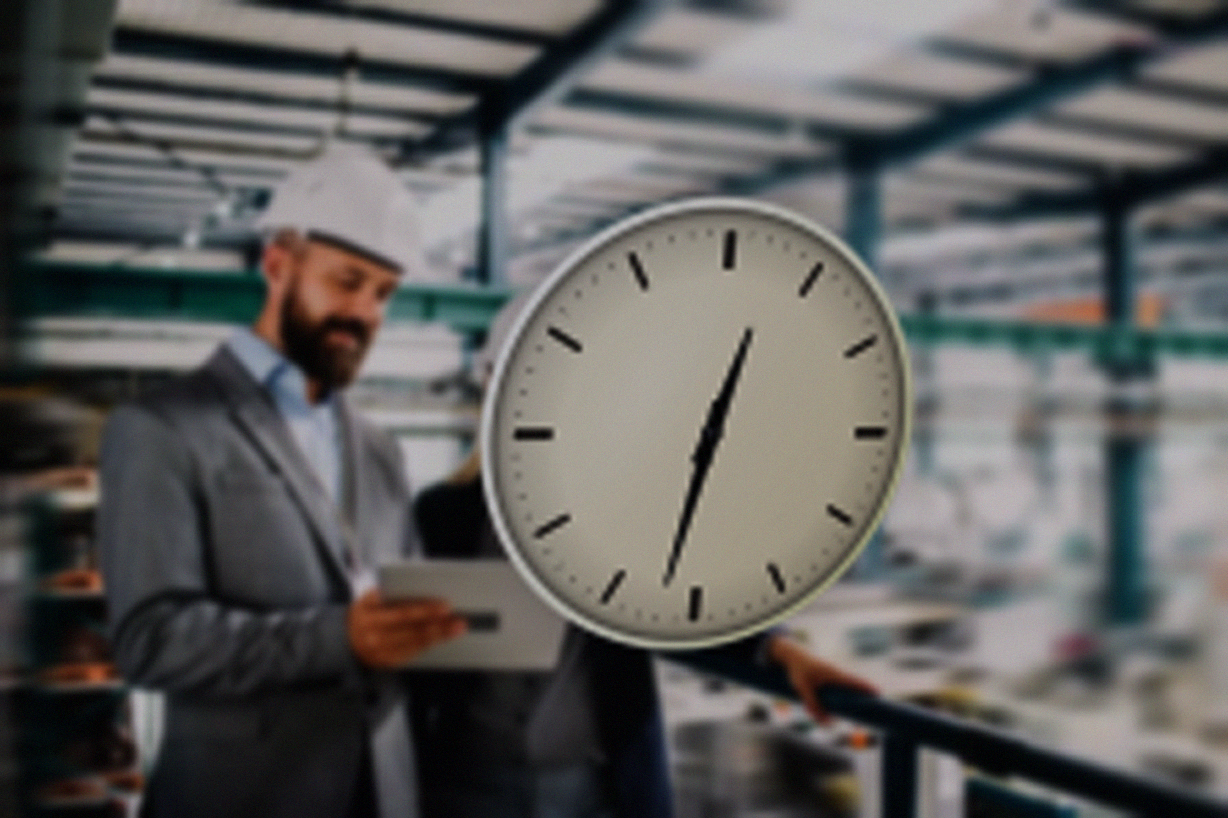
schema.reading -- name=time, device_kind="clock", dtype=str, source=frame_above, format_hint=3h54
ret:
12h32
